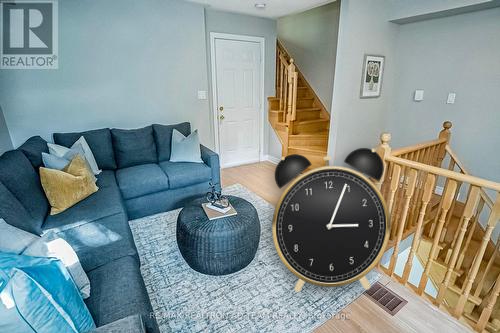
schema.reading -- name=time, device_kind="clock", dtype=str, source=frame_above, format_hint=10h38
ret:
3h04
